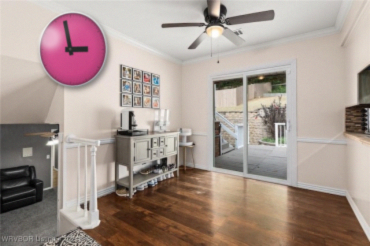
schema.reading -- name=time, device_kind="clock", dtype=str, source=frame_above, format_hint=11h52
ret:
2h58
